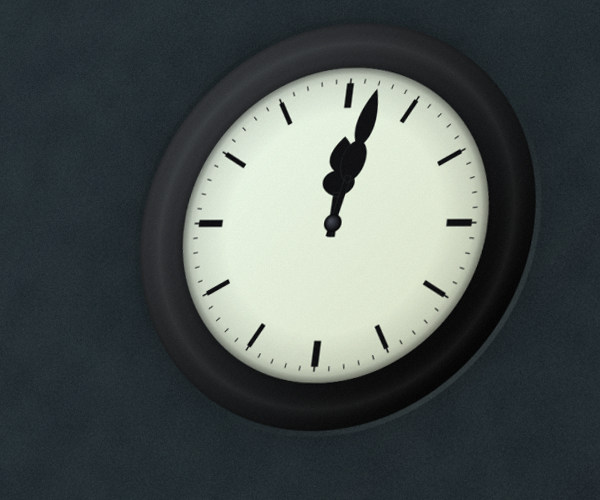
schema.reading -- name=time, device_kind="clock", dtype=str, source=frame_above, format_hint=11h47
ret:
12h02
